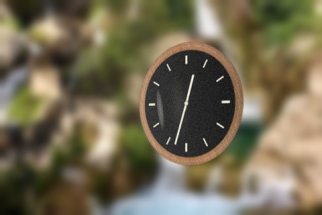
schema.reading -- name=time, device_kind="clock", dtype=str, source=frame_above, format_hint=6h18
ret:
12h33
